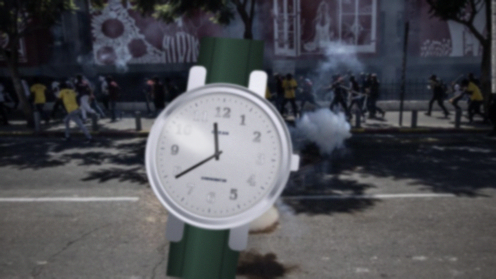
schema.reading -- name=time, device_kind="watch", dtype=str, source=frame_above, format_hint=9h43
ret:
11h39
